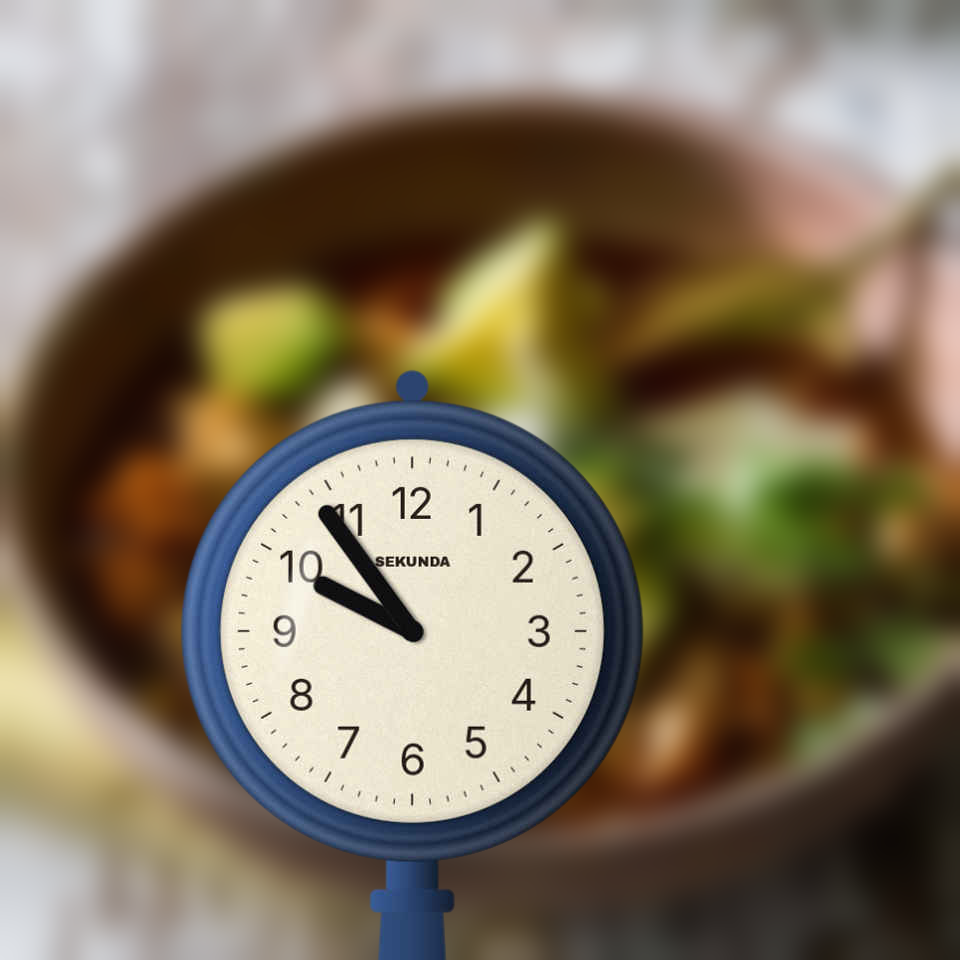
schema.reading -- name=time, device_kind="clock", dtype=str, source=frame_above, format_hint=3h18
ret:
9h54
